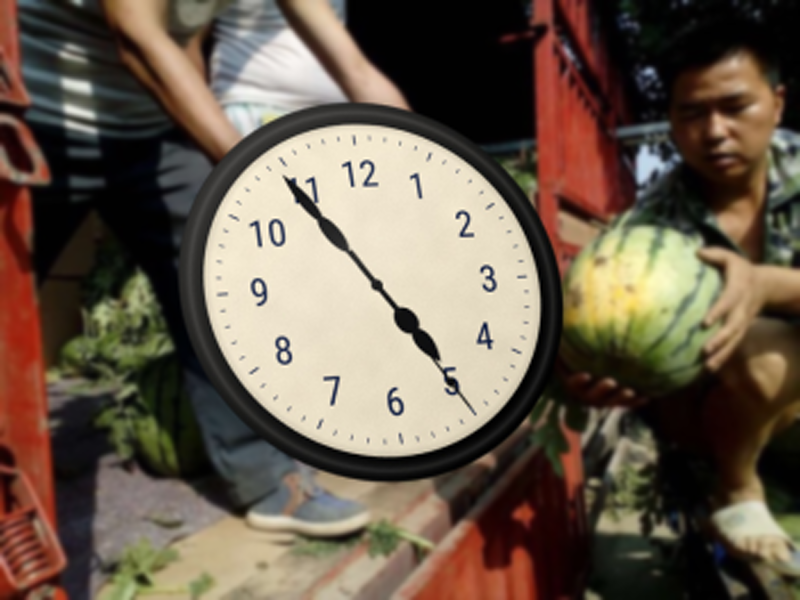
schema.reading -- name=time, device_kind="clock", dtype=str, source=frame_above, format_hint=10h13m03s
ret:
4h54m25s
